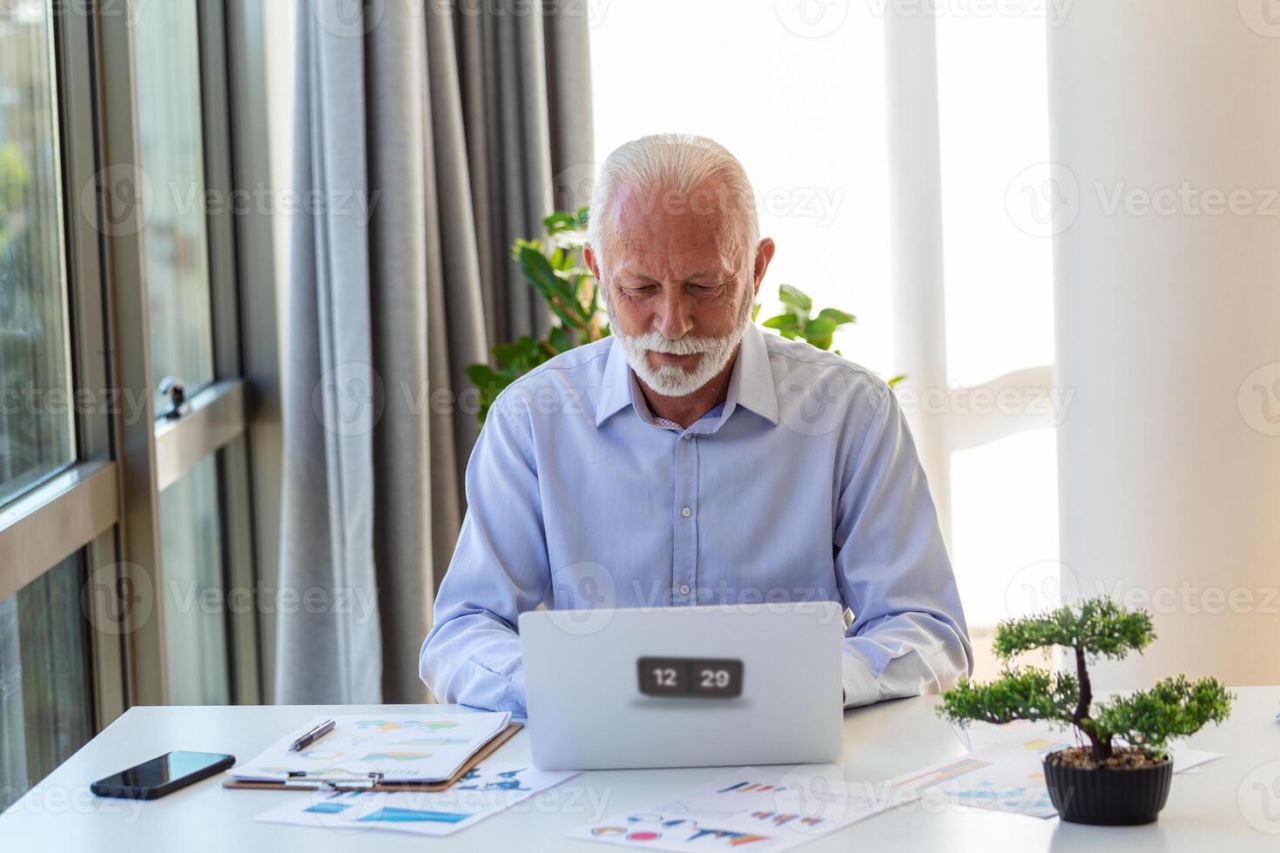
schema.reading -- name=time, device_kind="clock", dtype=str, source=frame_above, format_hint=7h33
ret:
12h29
